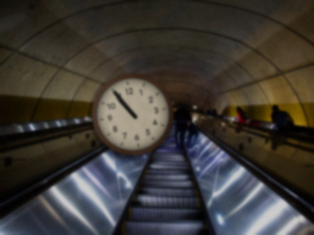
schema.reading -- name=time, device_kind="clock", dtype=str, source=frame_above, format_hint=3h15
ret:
10h55
